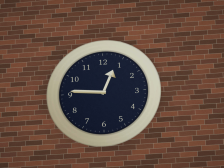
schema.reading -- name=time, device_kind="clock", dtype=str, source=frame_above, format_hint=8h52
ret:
12h46
